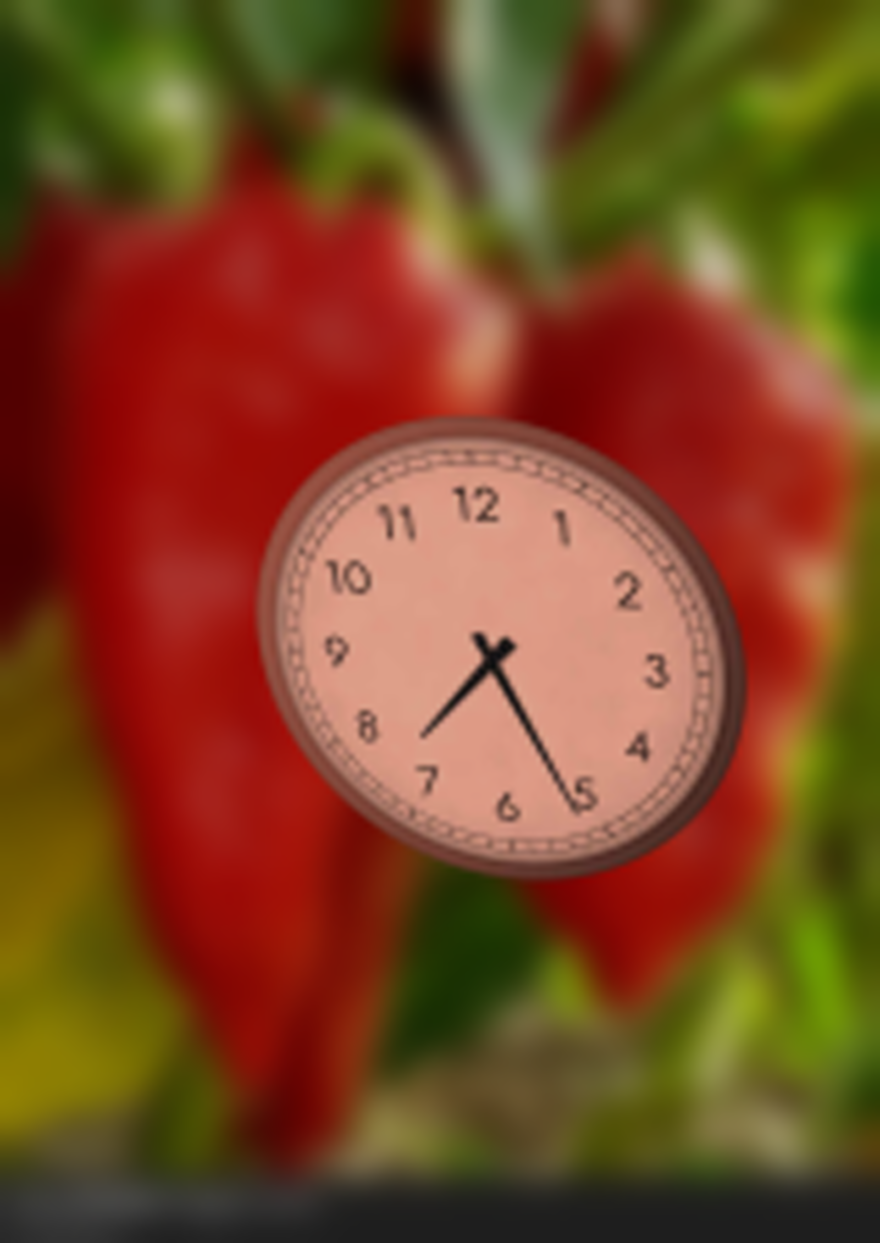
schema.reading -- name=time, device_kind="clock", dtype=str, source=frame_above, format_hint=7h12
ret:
7h26
